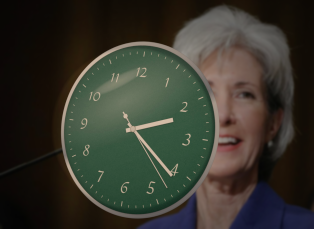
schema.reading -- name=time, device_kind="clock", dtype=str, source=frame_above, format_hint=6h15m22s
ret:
2h21m23s
